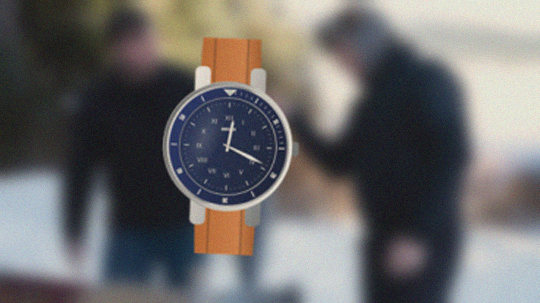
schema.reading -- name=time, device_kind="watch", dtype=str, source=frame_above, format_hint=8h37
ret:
12h19
